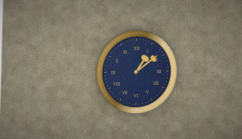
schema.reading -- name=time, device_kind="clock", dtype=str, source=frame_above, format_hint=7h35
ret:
1h09
